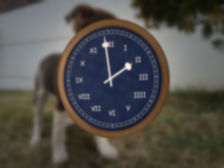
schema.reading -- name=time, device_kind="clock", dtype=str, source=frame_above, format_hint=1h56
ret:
1h59
